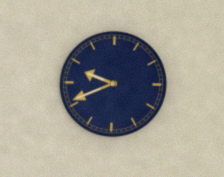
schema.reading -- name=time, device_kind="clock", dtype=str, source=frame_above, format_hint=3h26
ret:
9h41
